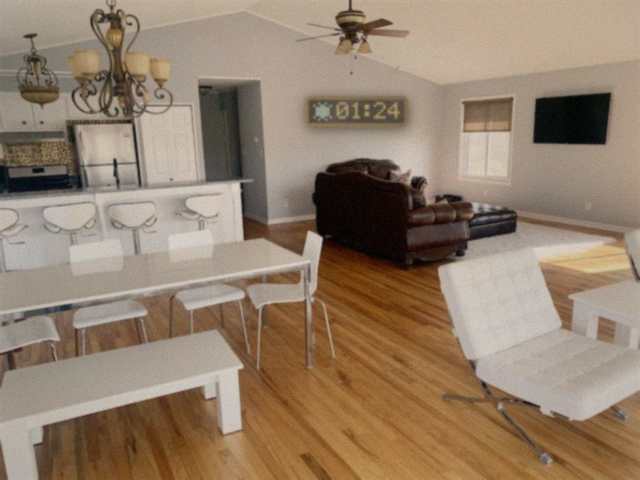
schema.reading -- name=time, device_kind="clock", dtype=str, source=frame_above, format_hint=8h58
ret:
1h24
